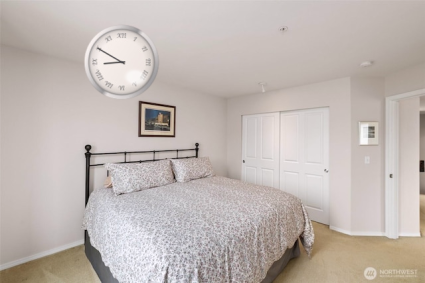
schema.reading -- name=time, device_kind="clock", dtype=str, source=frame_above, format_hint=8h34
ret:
8h50
